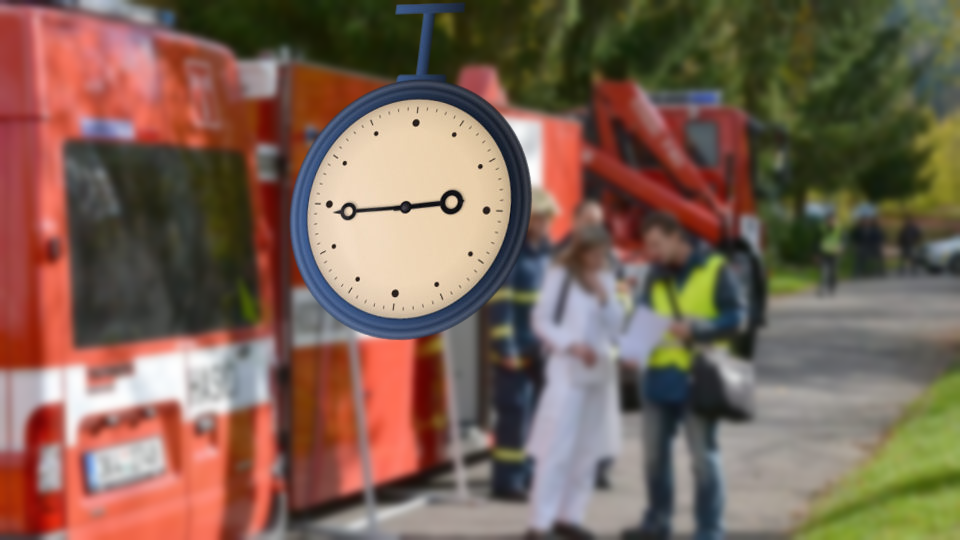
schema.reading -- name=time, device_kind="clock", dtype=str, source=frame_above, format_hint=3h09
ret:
2h44
